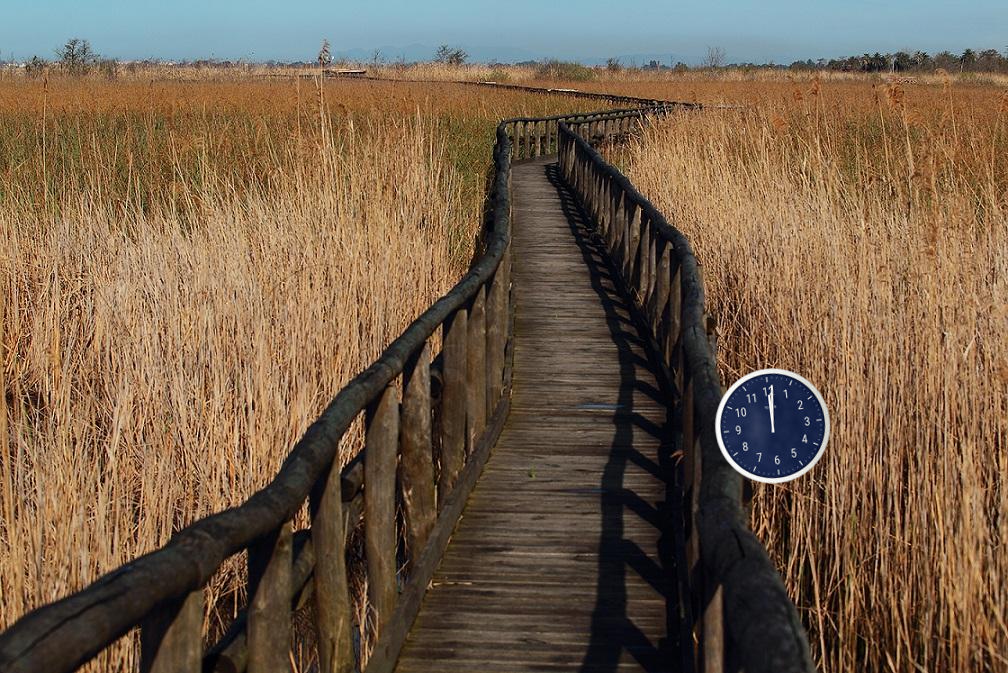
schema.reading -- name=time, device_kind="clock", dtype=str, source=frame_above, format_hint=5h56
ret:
12h01
